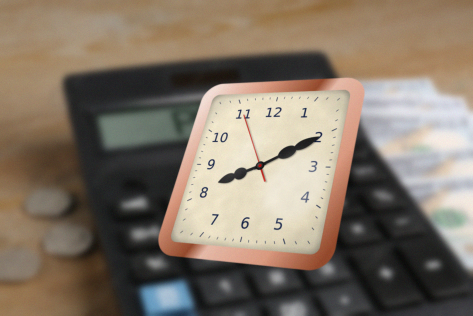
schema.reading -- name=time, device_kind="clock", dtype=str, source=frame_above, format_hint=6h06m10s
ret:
8h09m55s
